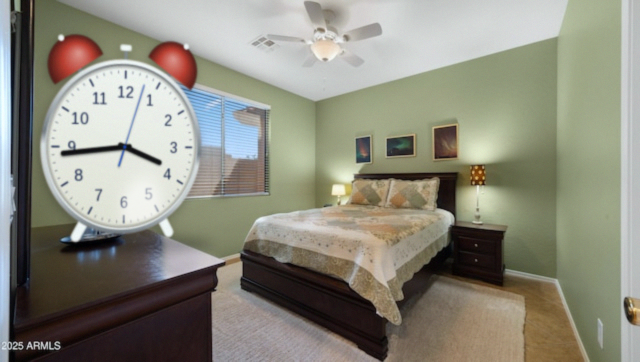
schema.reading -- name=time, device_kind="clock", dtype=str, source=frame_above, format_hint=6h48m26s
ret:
3h44m03s
